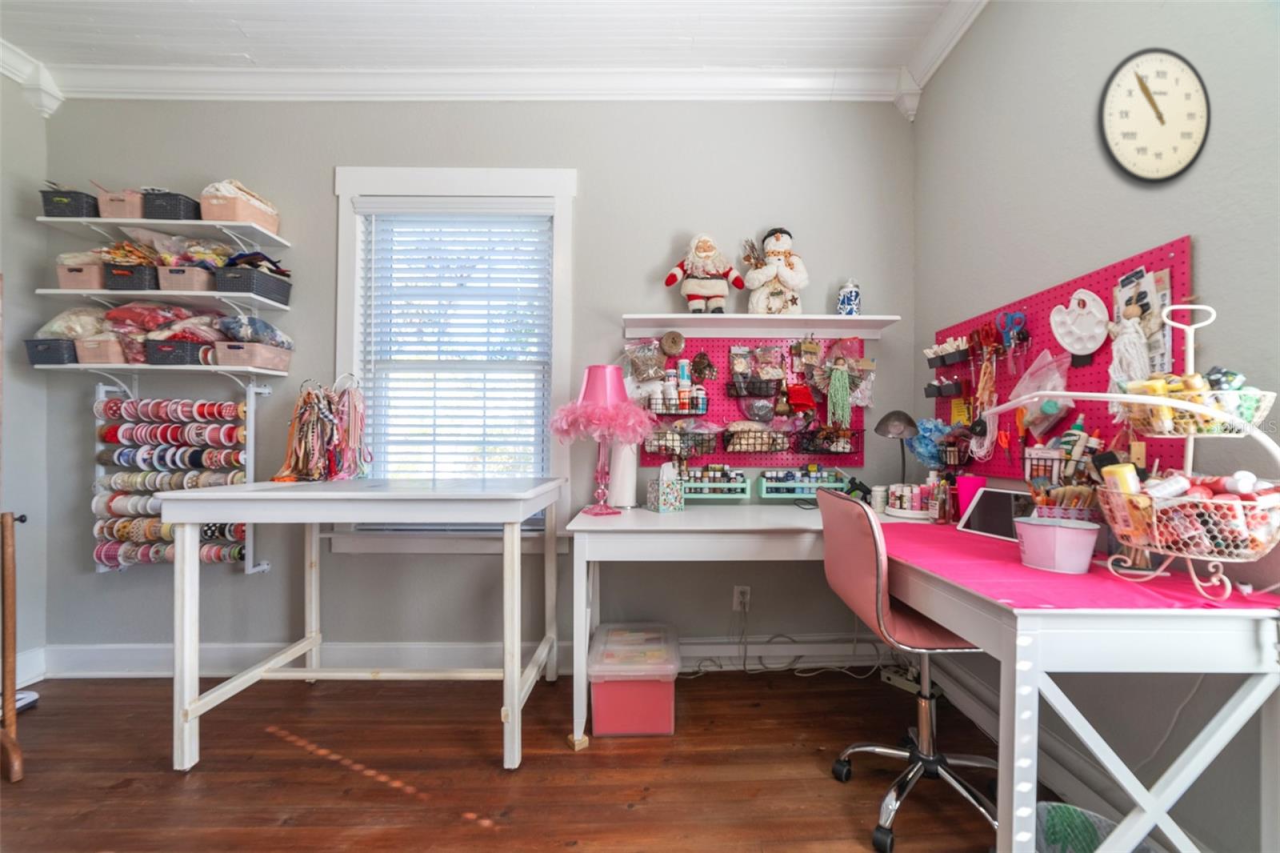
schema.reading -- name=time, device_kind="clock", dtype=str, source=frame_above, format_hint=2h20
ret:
10h54
